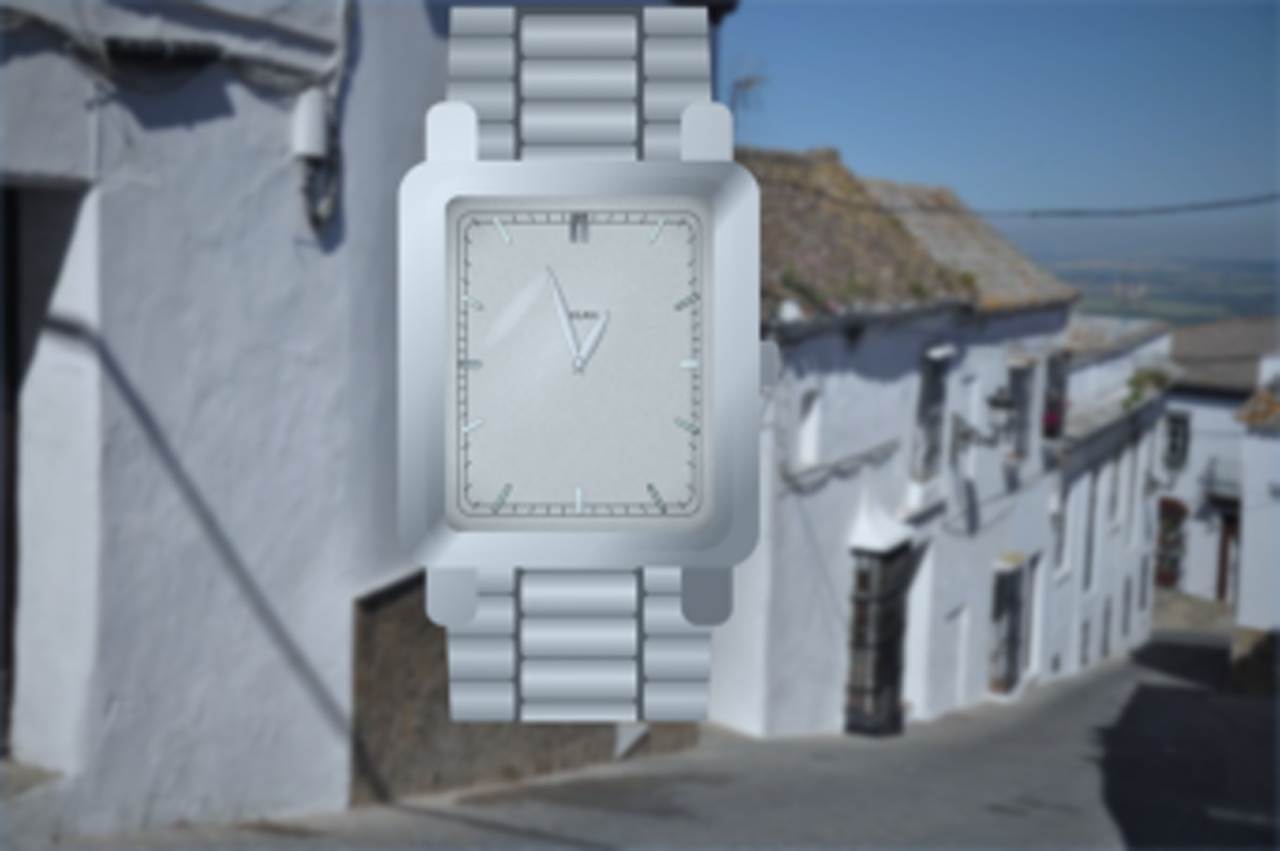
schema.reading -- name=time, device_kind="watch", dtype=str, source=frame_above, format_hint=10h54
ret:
12h57
